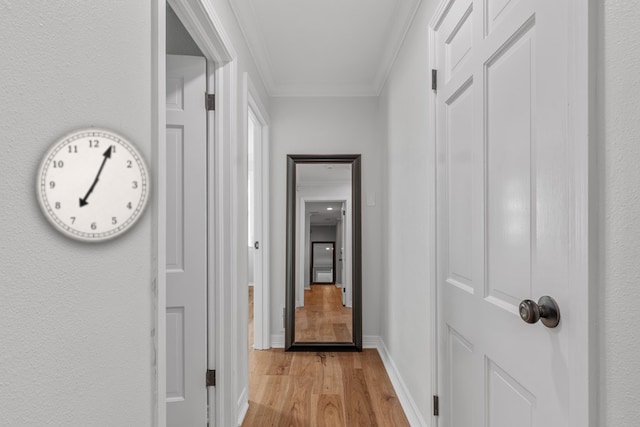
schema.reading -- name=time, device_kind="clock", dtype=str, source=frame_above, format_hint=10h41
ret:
7h04
